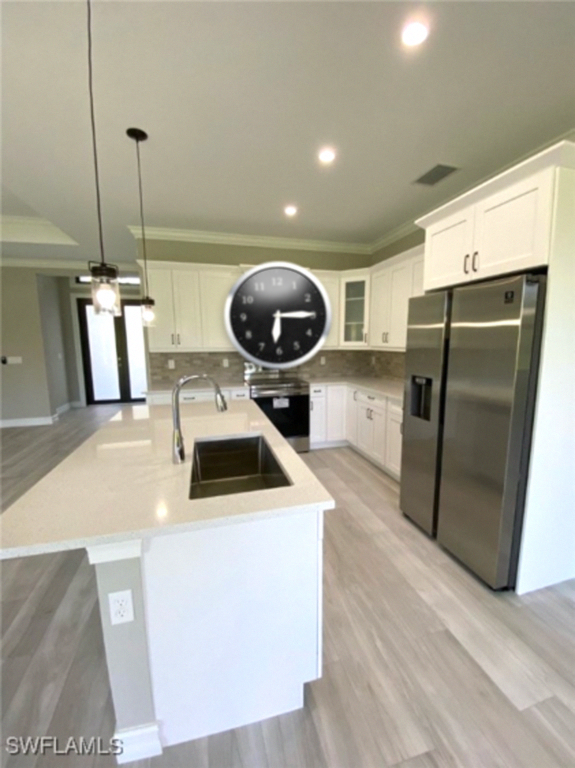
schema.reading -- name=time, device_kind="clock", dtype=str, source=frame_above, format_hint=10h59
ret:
6h15
